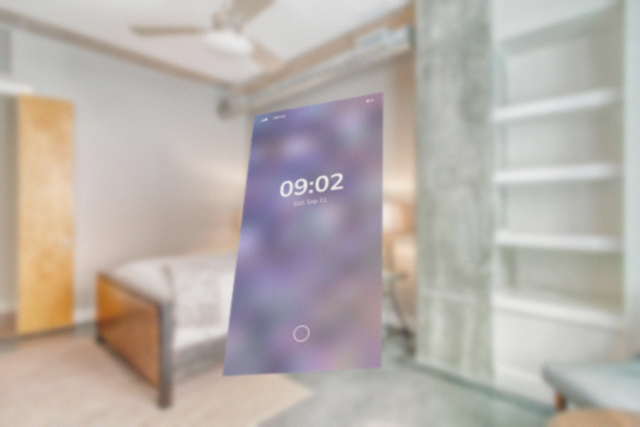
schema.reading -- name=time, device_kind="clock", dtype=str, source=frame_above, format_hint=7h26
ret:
9h02
